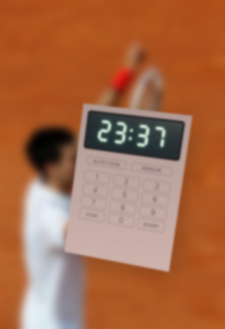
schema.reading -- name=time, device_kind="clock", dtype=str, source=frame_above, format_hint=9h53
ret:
23h37
